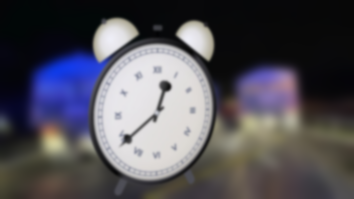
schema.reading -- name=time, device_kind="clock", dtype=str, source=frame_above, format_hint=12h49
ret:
12h39
